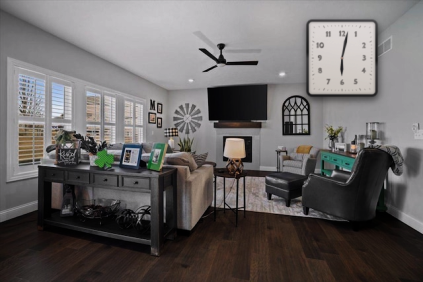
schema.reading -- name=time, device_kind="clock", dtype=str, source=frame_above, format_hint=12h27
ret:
6h02
